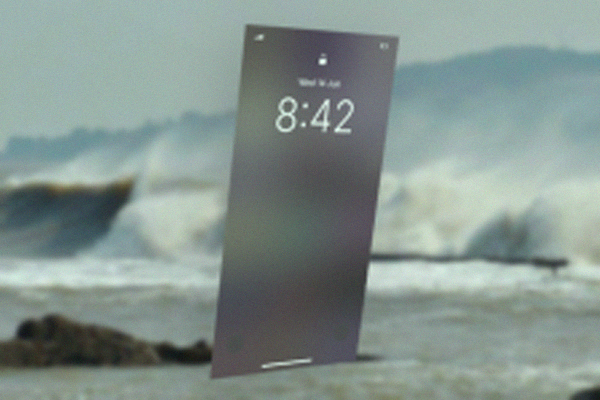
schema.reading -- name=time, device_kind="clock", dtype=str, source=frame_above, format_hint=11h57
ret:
8h42
